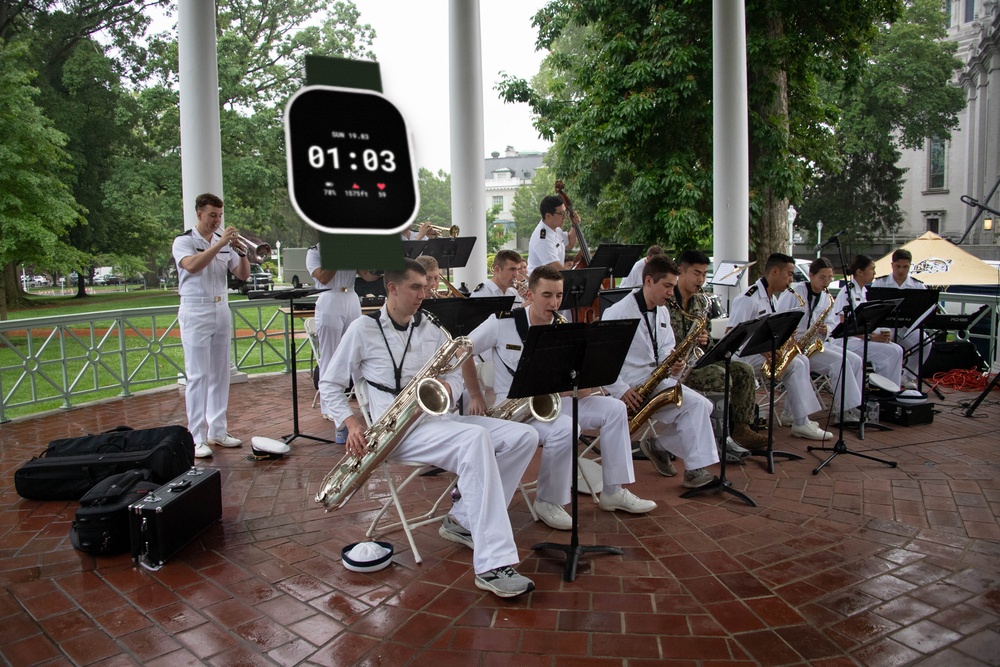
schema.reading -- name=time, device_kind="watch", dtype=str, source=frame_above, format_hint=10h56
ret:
1h03
